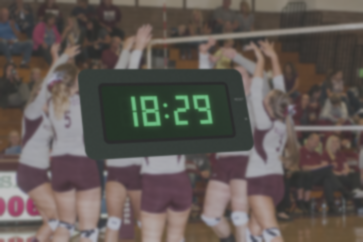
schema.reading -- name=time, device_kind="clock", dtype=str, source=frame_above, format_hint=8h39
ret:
18h29
